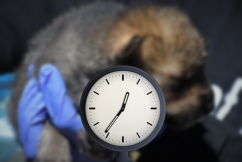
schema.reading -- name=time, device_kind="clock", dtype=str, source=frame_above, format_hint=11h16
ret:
12h36
